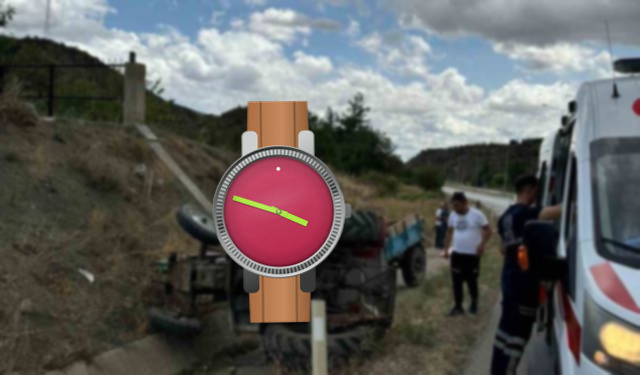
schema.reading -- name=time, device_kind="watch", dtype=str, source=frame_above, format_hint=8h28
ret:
3h48
